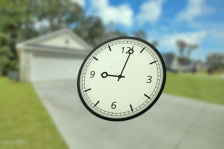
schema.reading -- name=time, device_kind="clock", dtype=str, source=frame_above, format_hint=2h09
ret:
9h02
